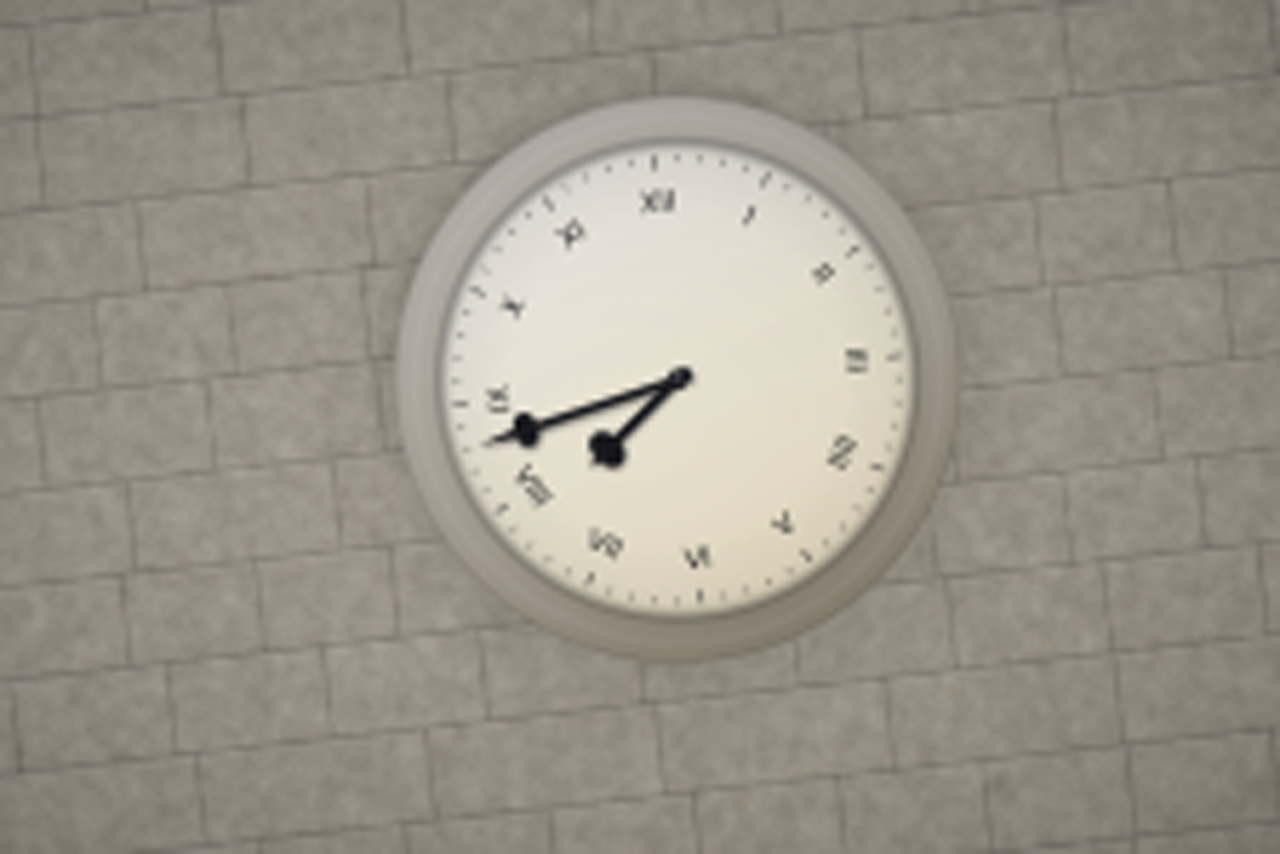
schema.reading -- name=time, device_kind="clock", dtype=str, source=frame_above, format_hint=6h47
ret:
7h43
